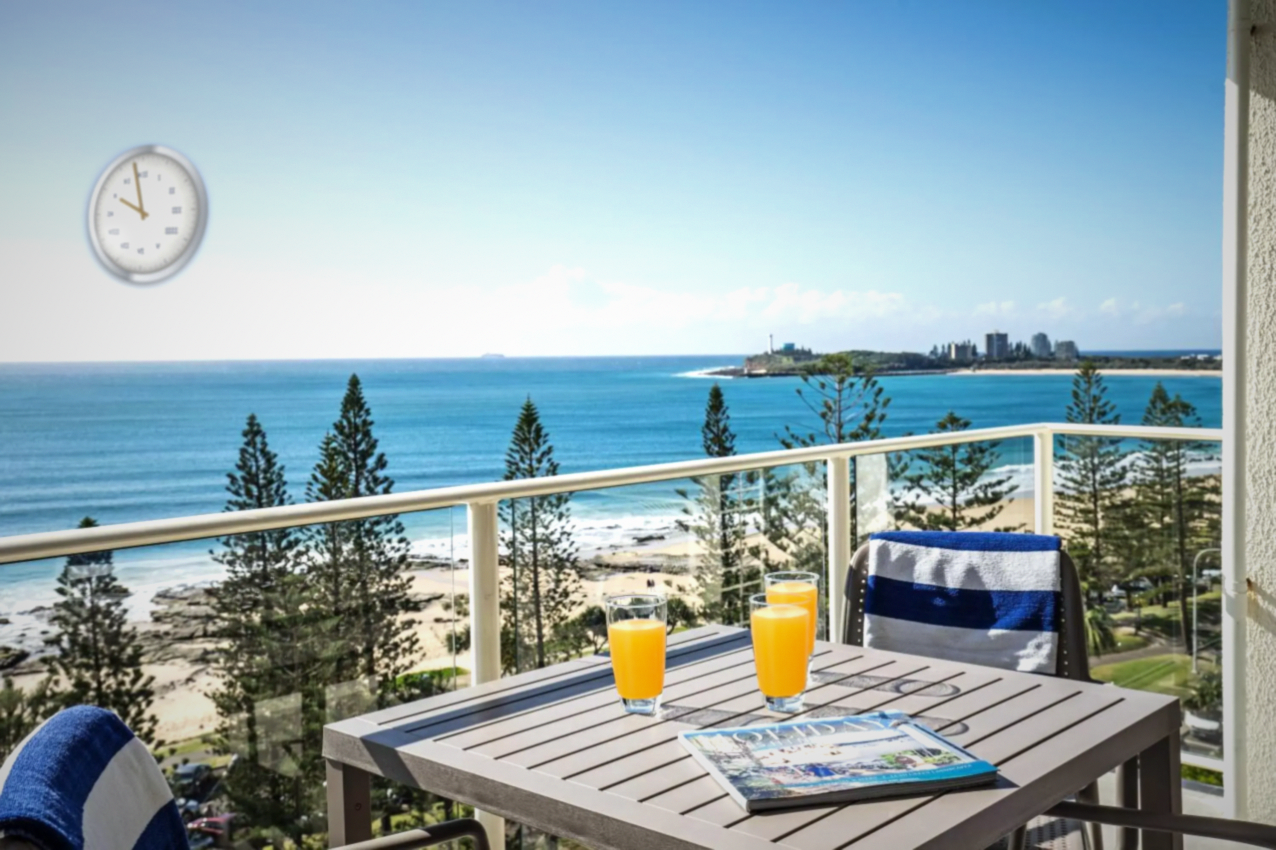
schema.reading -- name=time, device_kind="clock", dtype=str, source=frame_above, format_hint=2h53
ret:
9h58
